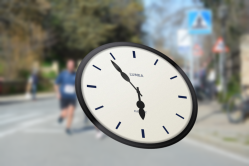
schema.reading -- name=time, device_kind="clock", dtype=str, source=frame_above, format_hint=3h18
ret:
5h54
